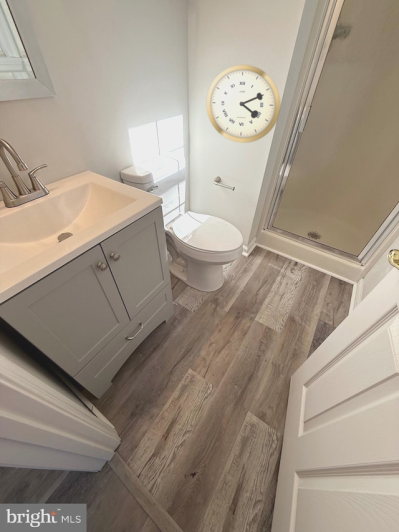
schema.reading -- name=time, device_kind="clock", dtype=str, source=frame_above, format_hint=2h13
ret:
4h11
